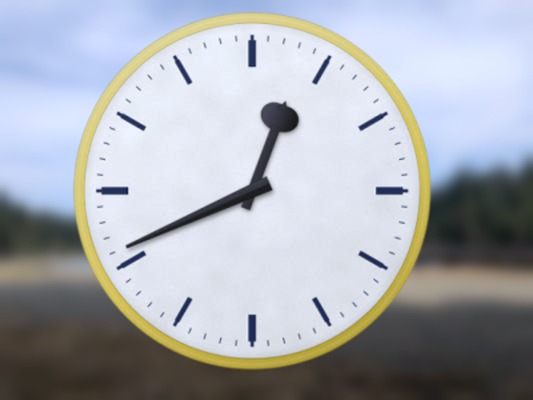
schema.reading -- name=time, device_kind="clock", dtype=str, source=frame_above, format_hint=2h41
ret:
12h41
